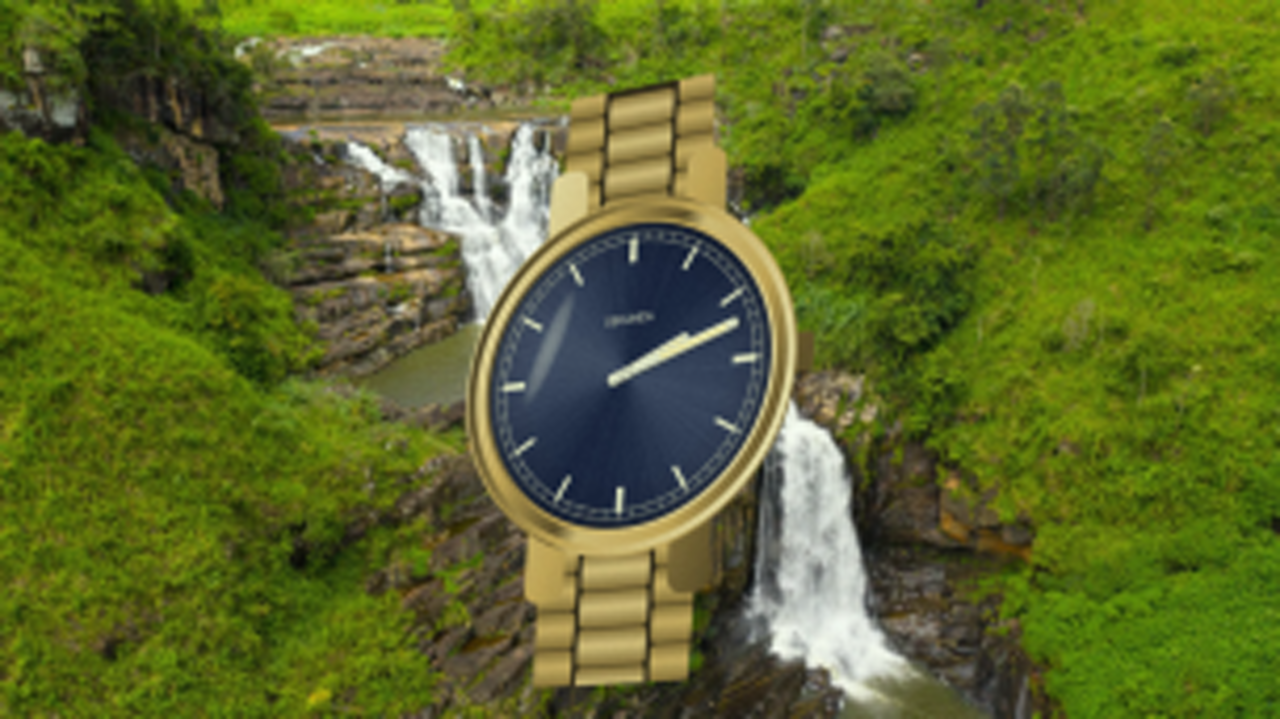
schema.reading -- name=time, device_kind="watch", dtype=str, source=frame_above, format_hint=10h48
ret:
2h12
